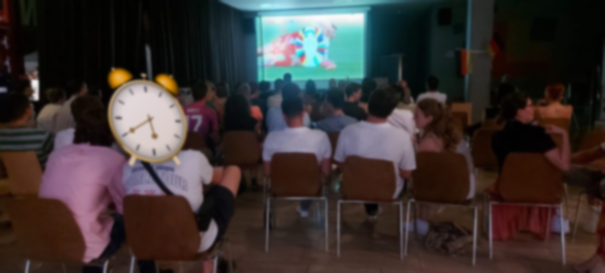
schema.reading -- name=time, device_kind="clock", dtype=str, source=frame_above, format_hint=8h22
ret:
5h40
